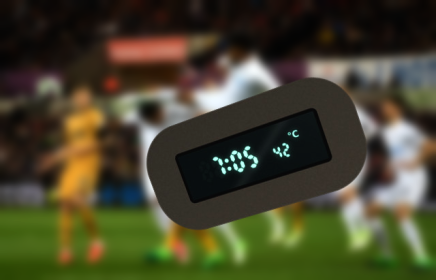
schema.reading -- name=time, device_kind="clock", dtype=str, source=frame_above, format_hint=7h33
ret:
7h05
